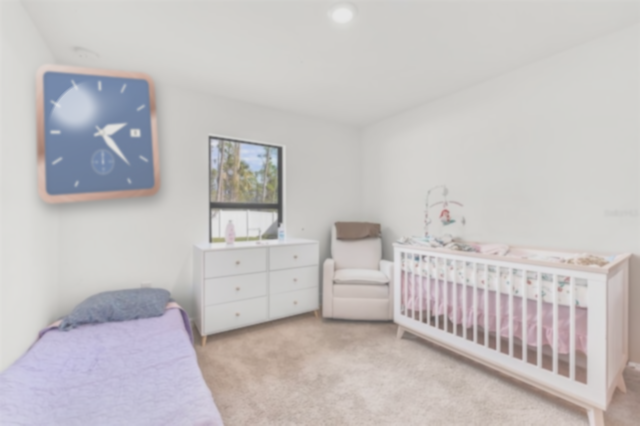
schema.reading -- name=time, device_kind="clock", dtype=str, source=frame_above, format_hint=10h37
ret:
2h23
